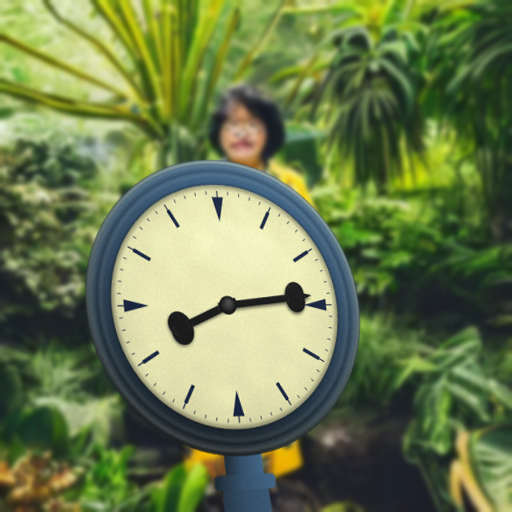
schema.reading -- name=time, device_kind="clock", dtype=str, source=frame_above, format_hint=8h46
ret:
8h14
